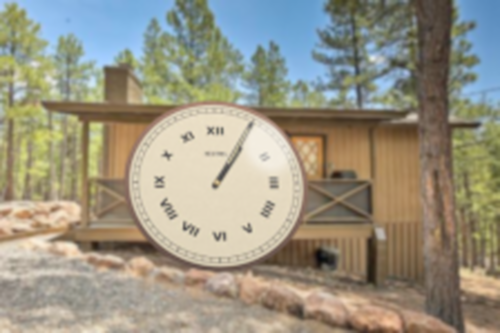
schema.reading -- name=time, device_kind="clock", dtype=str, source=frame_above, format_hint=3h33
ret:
1h05
